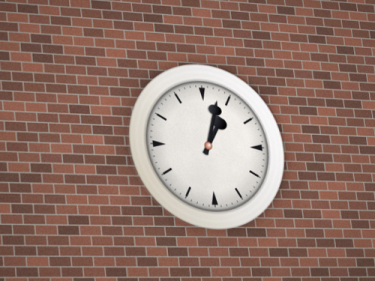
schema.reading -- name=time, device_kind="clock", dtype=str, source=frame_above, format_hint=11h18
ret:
1h03
